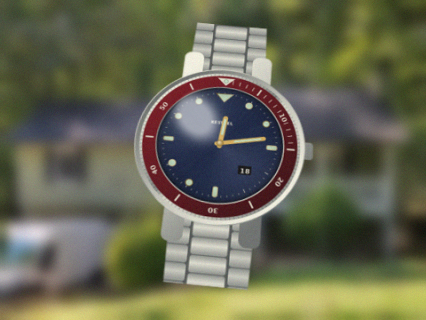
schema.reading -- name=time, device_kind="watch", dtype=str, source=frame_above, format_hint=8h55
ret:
12h13
